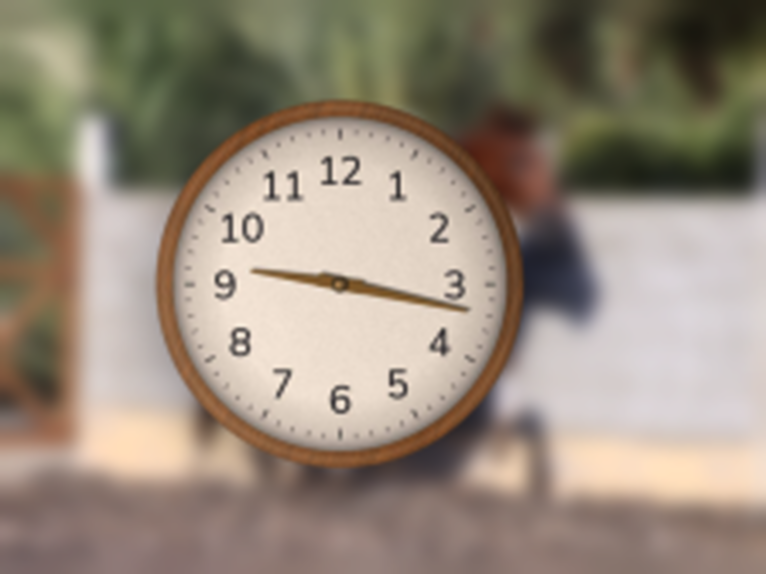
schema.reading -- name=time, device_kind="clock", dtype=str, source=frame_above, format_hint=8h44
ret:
9h17
